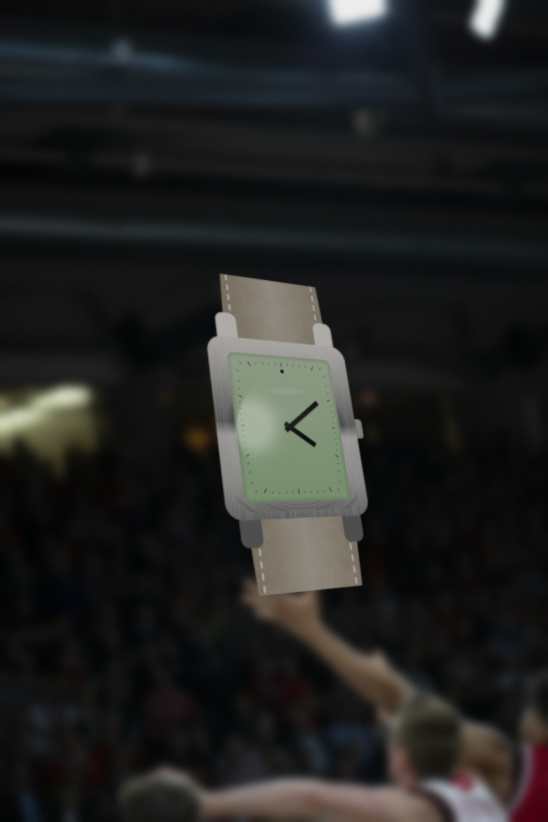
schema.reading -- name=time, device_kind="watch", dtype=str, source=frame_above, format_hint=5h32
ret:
4h09
